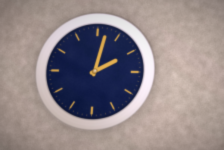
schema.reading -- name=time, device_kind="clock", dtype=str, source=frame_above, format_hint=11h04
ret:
2h02
